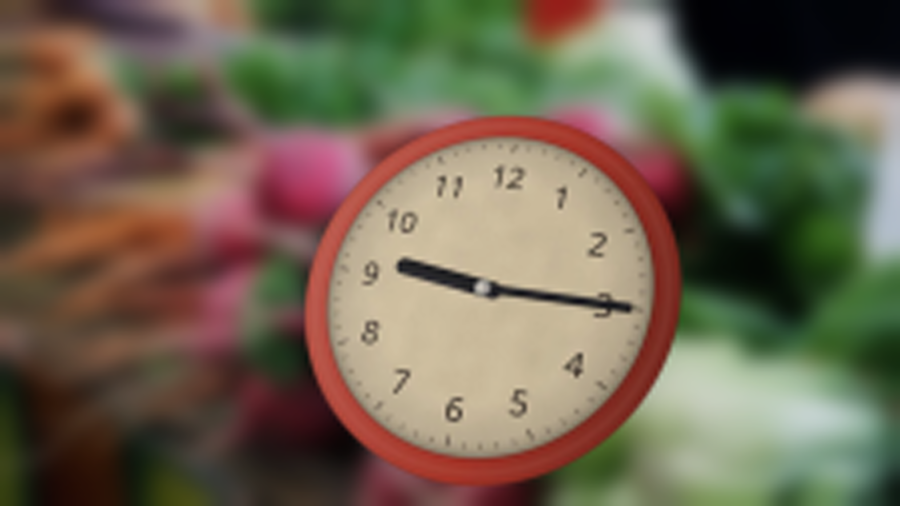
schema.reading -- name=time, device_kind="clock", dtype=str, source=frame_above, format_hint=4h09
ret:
9h15
